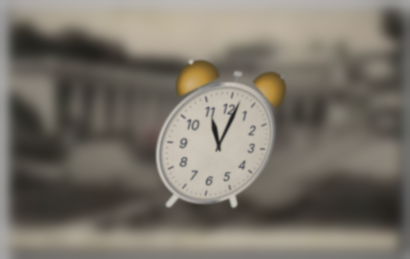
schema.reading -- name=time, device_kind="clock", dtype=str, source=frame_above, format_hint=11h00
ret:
11h02
